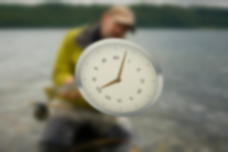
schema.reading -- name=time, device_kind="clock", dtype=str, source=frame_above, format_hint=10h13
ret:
8h03
